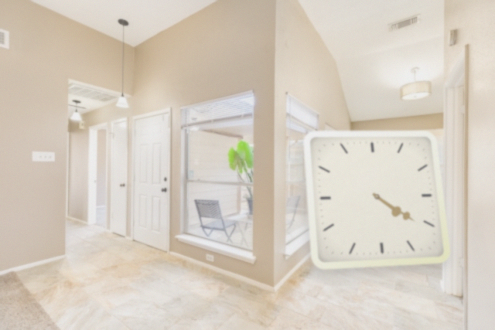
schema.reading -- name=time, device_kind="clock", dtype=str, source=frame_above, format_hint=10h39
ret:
4h21
